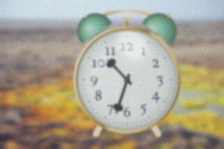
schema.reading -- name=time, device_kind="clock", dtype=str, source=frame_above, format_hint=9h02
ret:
10h33
